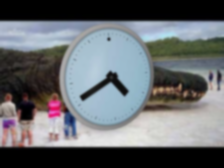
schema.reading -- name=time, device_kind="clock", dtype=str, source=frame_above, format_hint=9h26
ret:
4h41
